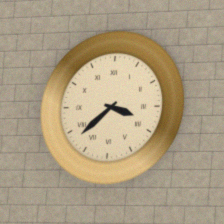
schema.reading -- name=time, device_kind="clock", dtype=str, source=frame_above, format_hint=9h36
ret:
3h38
